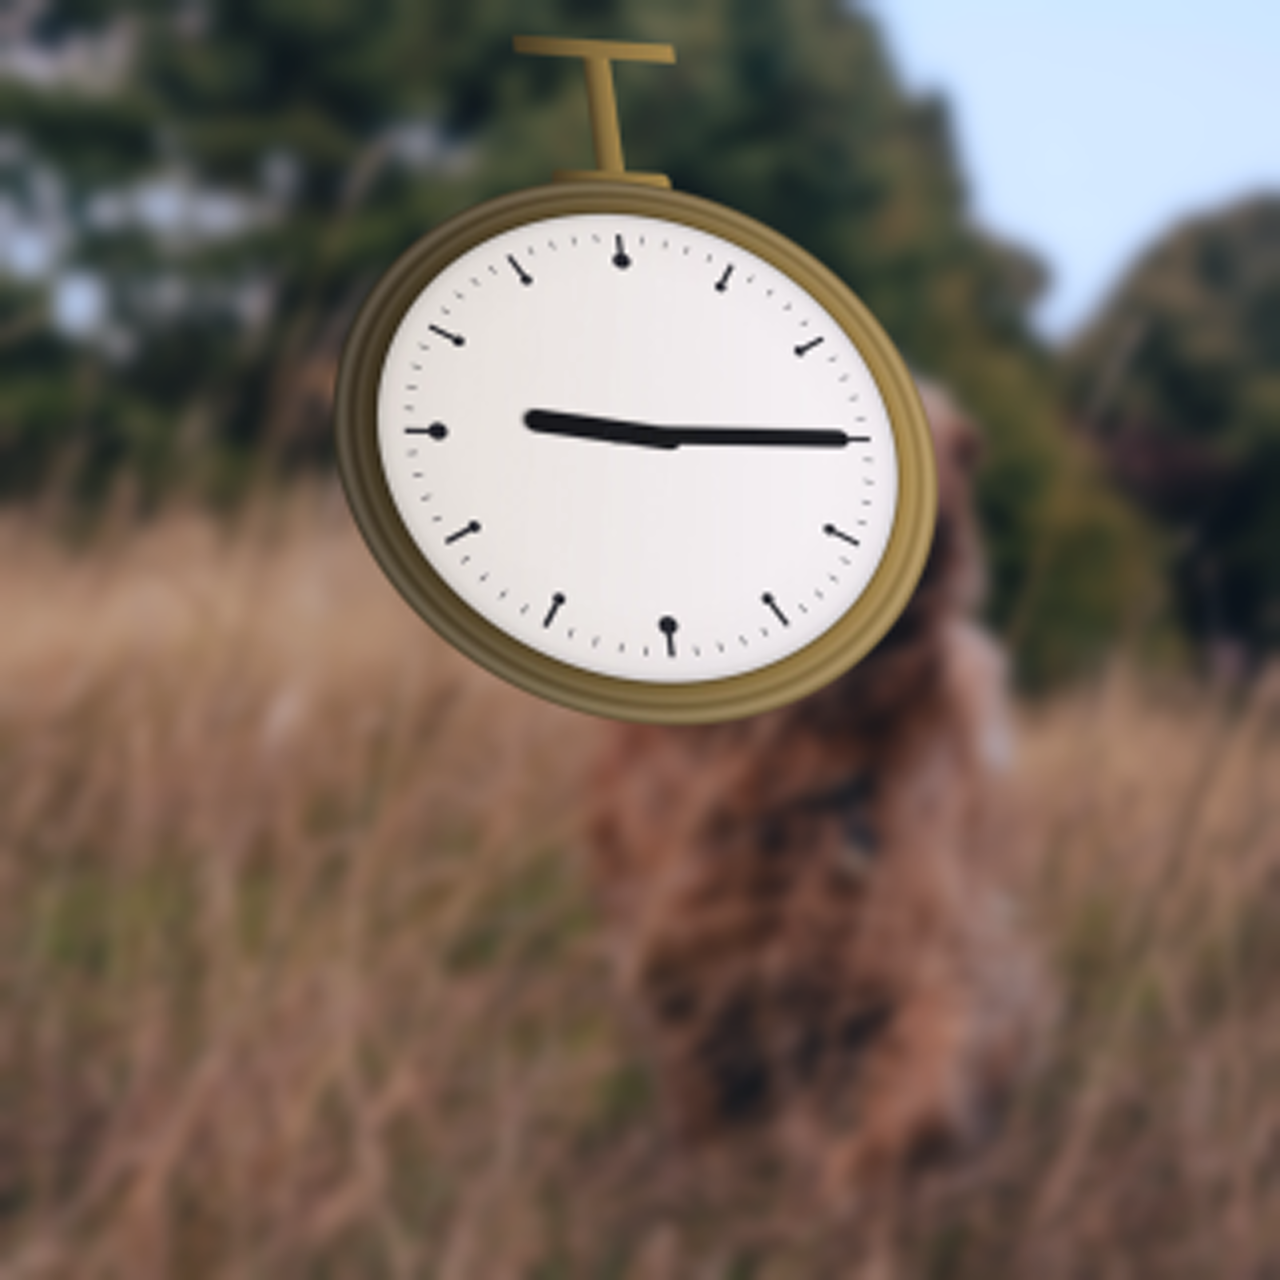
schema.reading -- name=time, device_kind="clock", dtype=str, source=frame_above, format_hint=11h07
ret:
9h15
